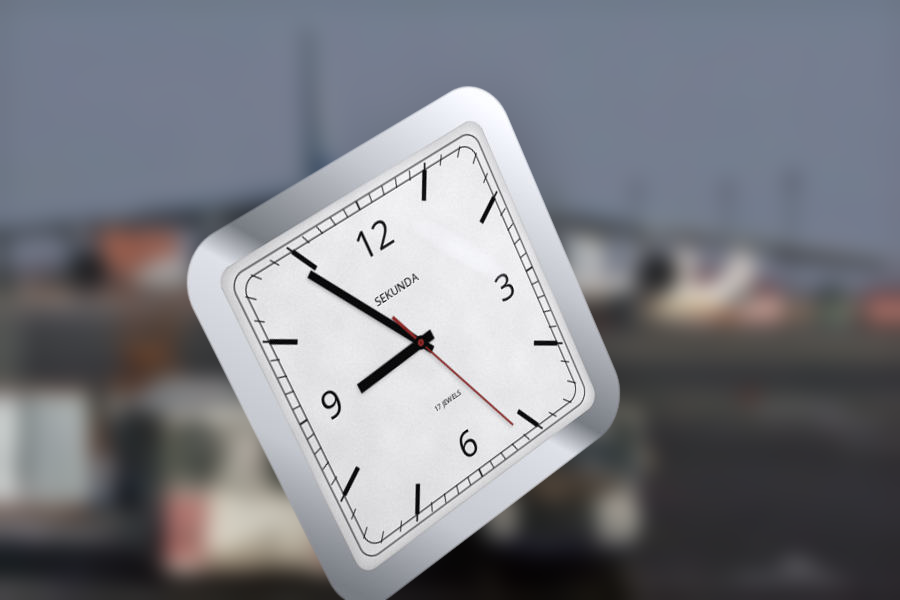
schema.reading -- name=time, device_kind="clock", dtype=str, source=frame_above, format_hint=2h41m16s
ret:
8h54m26s
